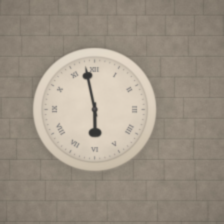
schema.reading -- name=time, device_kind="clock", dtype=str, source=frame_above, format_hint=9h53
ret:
5h58
